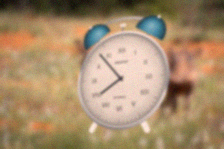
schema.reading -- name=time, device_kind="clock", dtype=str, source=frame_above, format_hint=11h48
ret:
7h53
